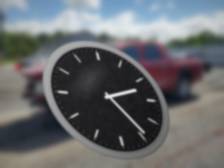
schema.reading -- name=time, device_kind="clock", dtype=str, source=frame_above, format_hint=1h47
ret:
2h24
